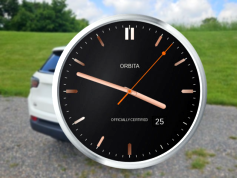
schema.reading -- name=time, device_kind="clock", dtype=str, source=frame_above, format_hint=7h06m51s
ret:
3h48m07s
